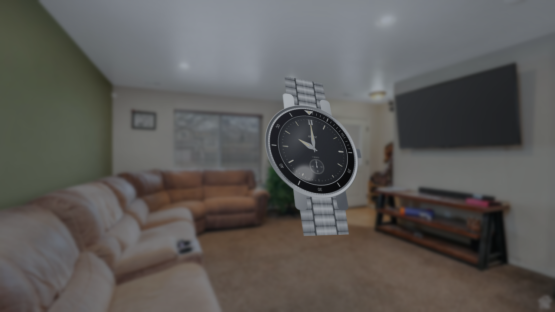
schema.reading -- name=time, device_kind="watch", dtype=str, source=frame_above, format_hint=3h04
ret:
10h00
